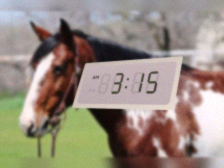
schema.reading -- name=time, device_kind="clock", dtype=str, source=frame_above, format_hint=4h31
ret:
3h15
